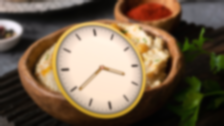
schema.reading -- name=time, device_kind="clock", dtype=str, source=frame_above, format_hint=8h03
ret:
3h39
